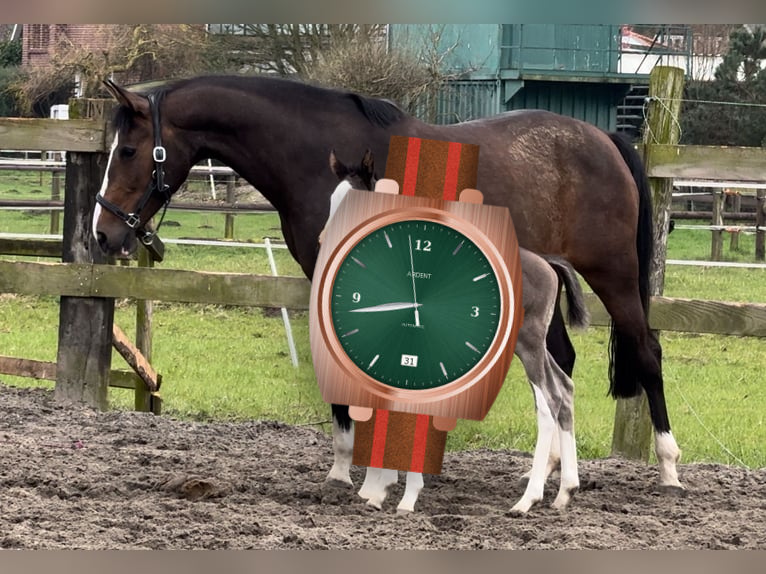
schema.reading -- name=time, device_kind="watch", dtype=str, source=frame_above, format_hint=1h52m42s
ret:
8h42m58s
